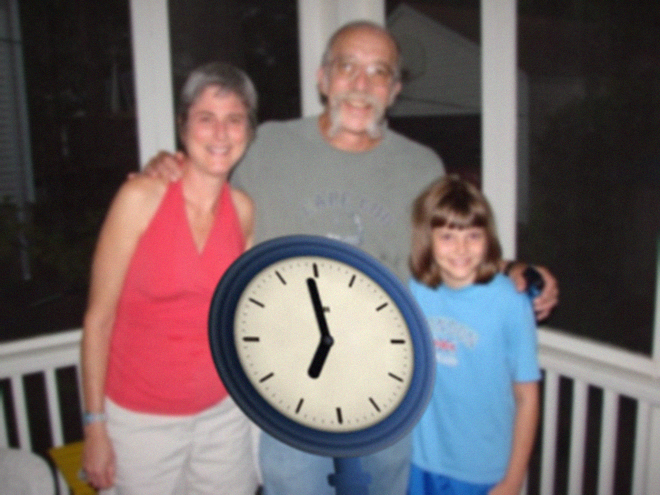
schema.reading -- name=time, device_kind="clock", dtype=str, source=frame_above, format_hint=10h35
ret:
6h59
